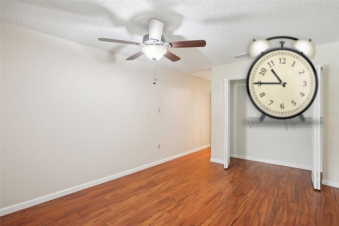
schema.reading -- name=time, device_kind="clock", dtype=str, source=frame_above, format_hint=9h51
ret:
10h45
